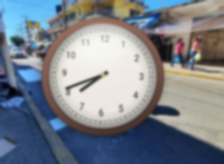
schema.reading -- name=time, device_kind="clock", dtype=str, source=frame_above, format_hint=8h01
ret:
7h41
